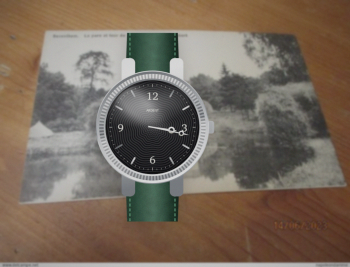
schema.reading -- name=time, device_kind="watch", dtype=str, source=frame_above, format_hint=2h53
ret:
3h17
